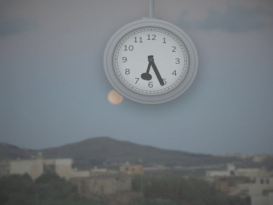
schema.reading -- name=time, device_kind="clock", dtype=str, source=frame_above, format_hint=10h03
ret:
6h26
